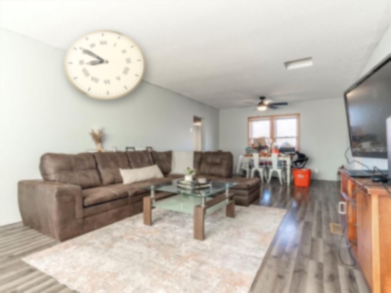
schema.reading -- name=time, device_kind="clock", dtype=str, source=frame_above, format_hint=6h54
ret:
8h51
